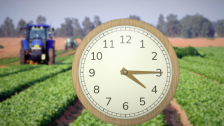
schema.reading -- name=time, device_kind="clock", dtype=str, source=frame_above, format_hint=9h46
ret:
4h15
